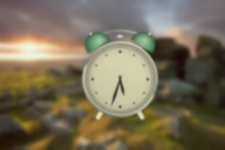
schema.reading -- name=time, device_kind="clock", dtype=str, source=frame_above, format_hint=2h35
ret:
5h33
